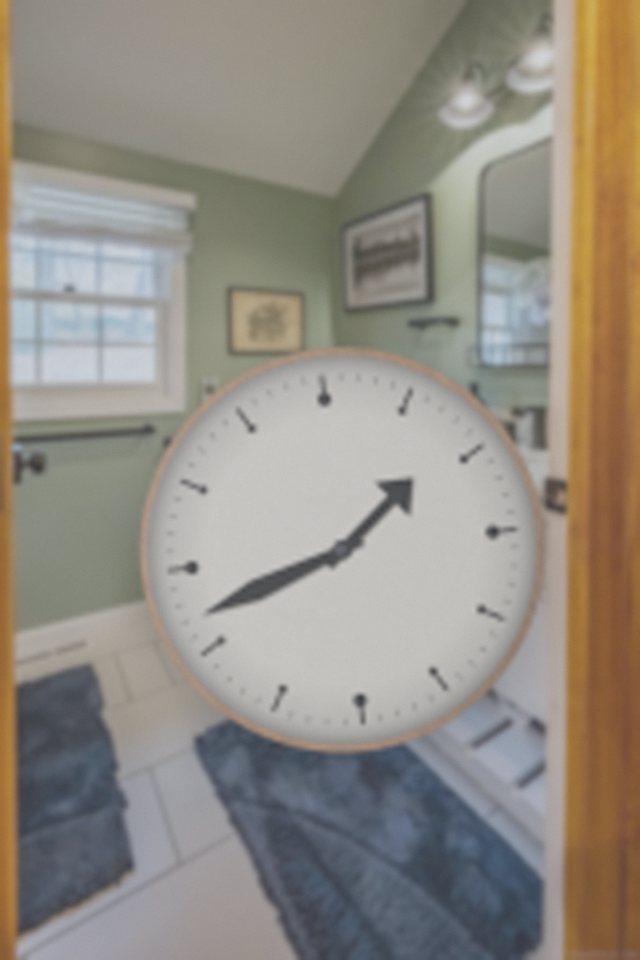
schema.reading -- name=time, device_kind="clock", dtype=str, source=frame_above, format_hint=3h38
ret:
1h42
